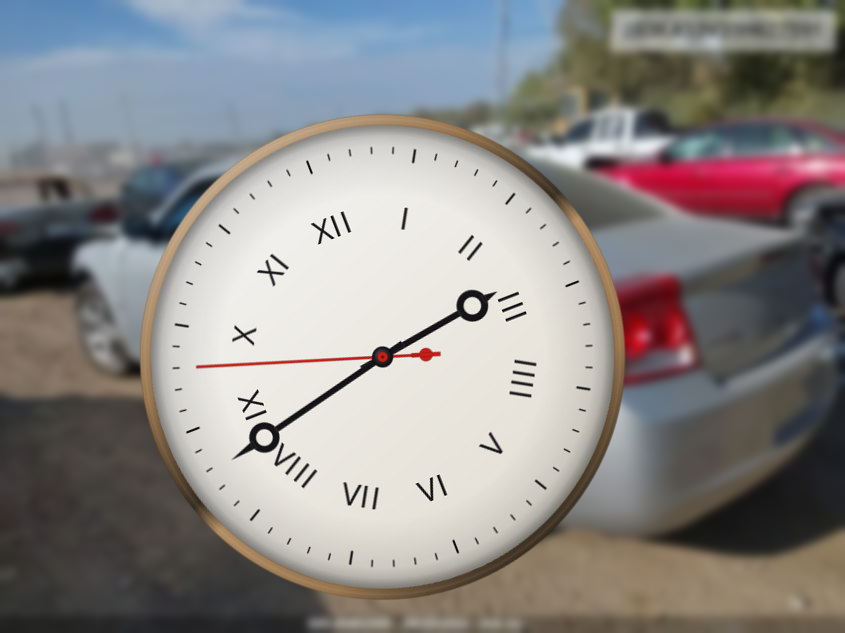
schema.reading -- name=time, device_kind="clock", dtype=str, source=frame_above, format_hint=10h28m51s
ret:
2h42m48s
